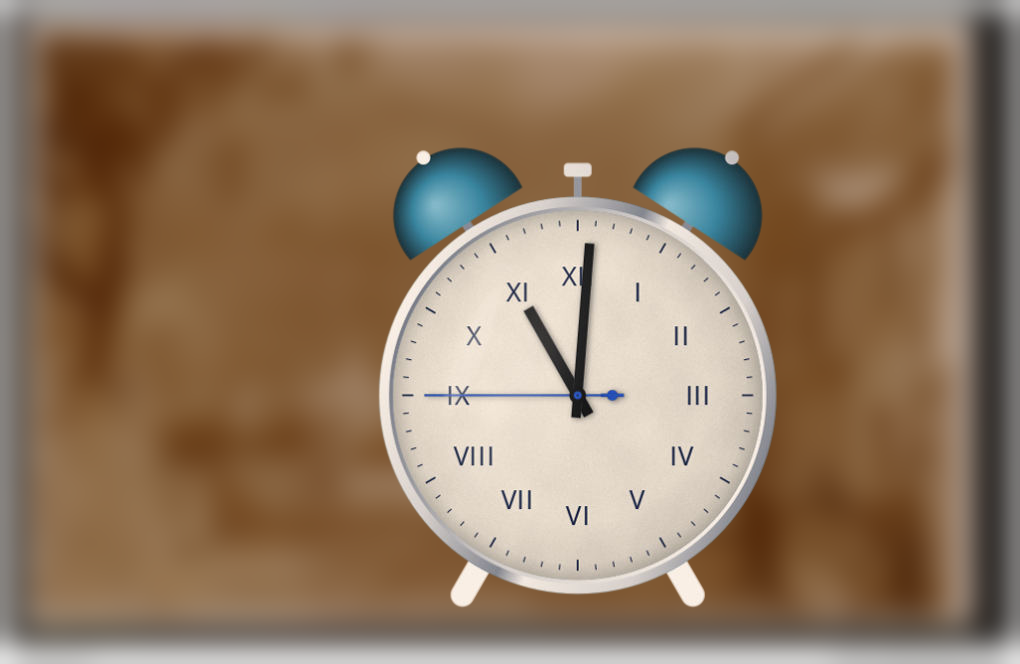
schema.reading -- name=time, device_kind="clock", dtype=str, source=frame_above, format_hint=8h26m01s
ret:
11h00m45s
